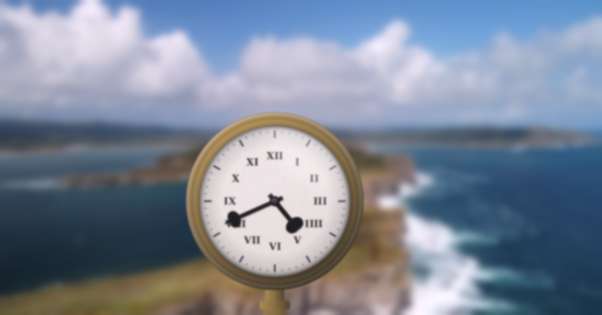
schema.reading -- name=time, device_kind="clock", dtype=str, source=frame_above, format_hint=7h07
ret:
4h41
